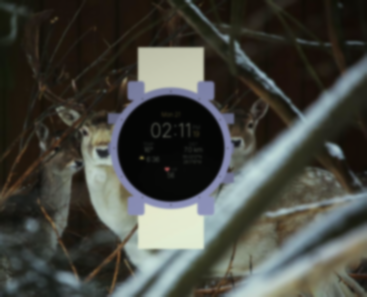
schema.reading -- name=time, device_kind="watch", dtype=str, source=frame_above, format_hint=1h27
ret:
2h11
